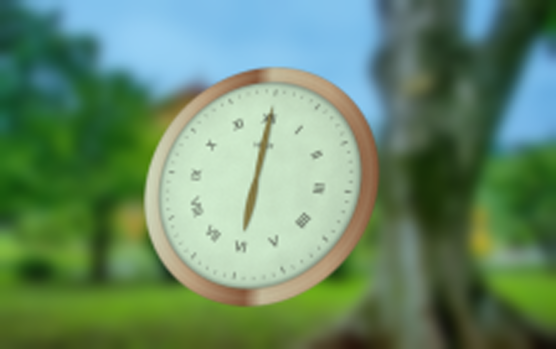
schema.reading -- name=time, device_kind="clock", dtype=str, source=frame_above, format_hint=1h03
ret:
6h00
